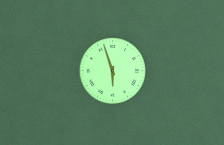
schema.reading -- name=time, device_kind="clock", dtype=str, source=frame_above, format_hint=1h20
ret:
5h57
